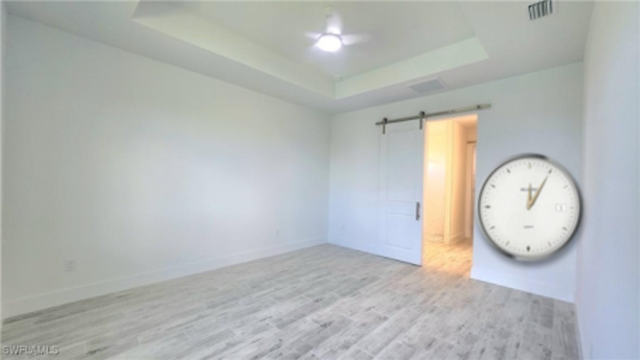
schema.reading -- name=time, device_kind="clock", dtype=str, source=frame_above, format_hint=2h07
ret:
12h05
